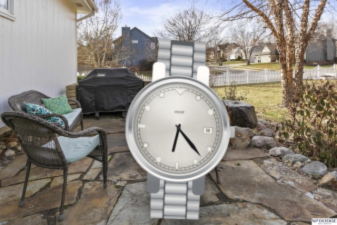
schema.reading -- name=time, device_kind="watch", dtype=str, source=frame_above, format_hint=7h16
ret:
6h23
